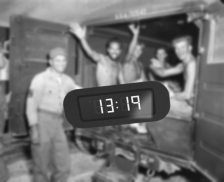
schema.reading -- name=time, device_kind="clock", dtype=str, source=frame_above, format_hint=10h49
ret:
13h19
